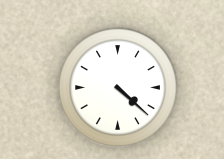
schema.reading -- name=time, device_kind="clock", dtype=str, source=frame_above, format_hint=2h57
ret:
4h22
